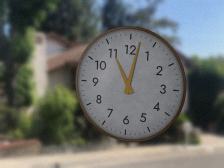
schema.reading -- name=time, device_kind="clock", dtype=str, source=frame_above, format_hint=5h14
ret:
11h02
